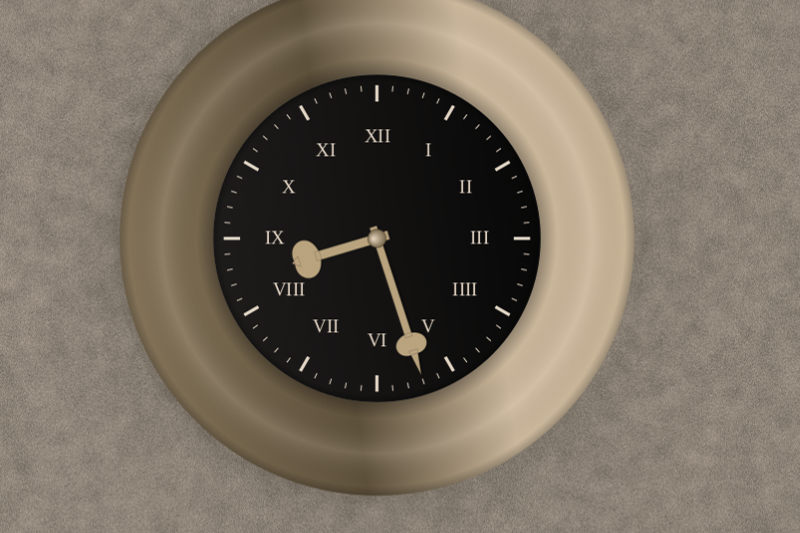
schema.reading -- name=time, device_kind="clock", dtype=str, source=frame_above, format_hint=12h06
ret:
8h27
